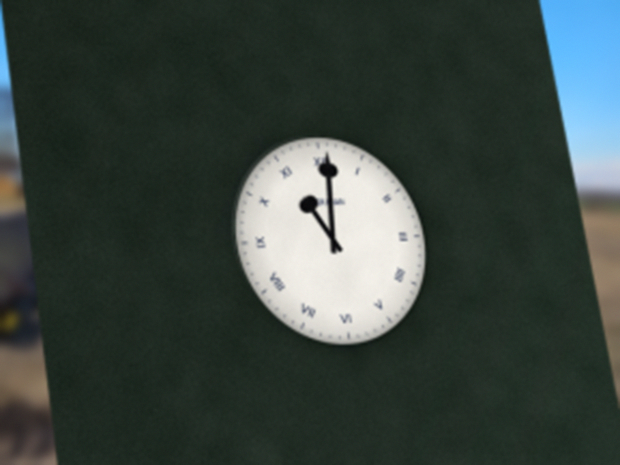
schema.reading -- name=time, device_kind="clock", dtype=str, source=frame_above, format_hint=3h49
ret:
11h01
